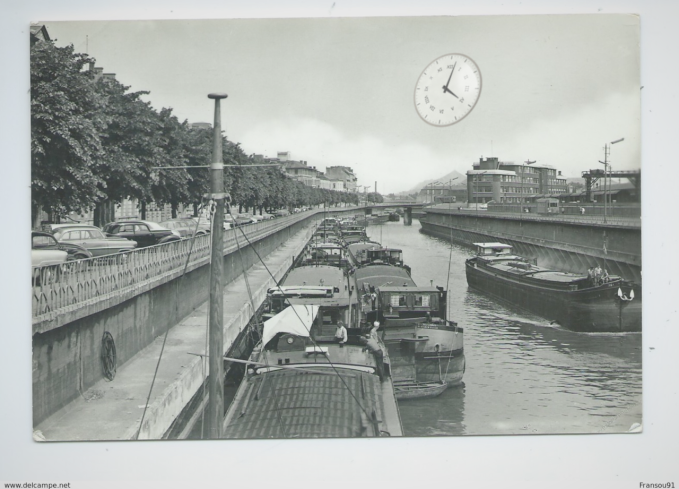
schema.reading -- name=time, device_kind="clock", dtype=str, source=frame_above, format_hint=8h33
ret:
4h02
